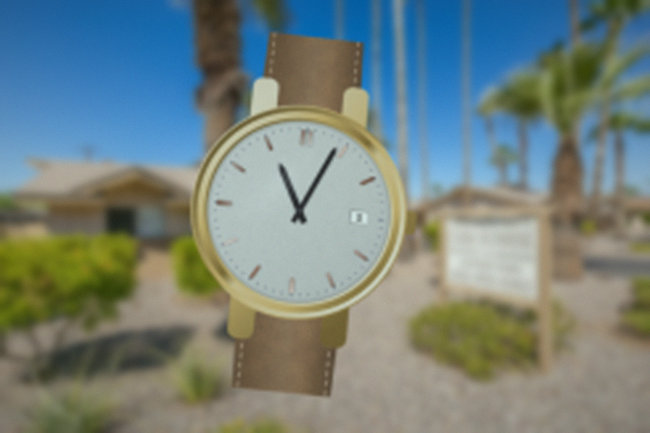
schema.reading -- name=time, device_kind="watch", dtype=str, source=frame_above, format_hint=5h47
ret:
11h04
